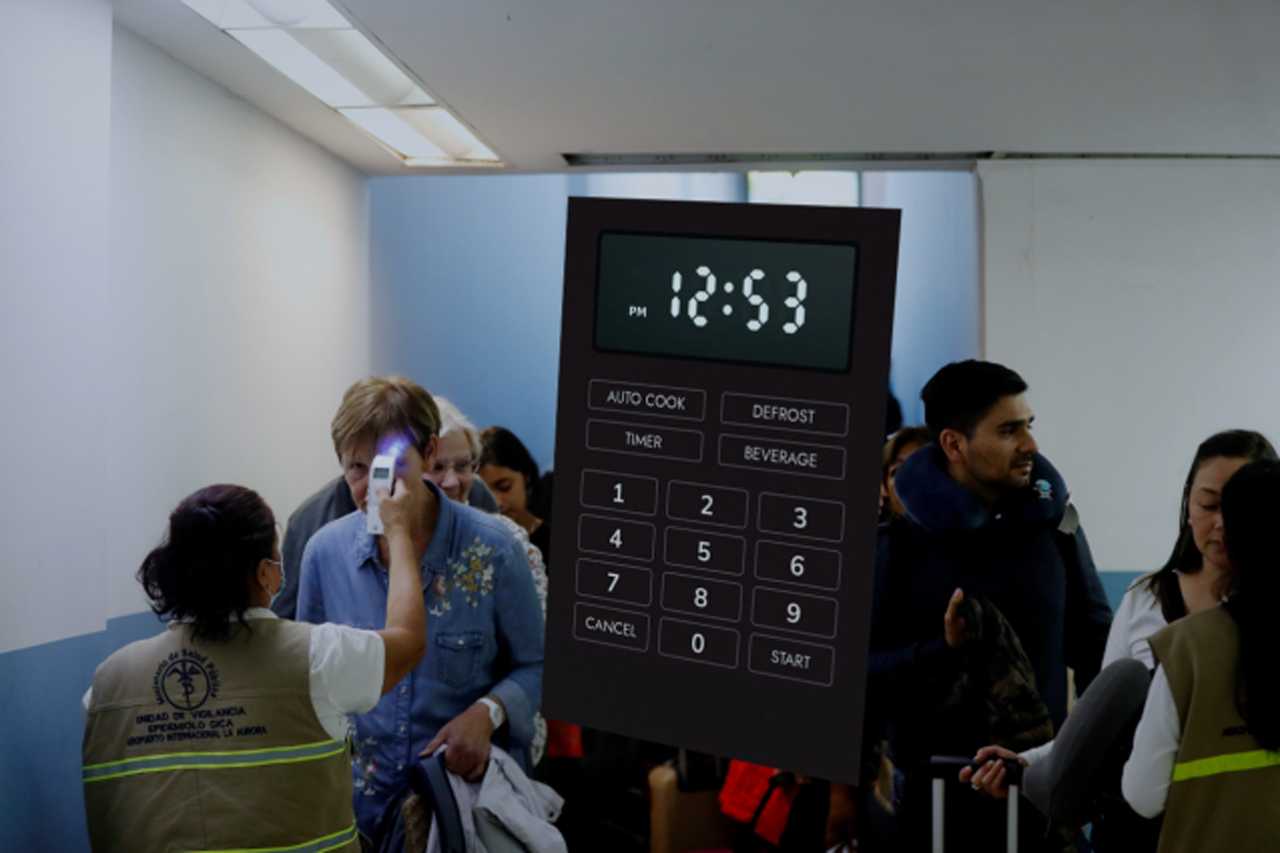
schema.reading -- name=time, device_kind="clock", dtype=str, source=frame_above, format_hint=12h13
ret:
12h53
